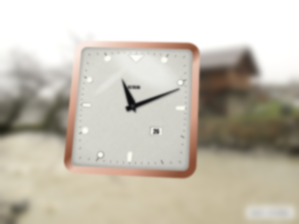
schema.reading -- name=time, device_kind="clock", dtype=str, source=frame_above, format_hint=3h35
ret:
11h11
